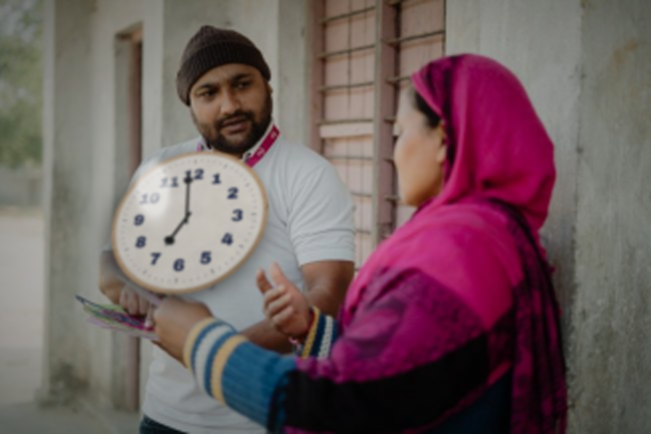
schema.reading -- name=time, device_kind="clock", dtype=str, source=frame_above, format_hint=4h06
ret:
6h59
